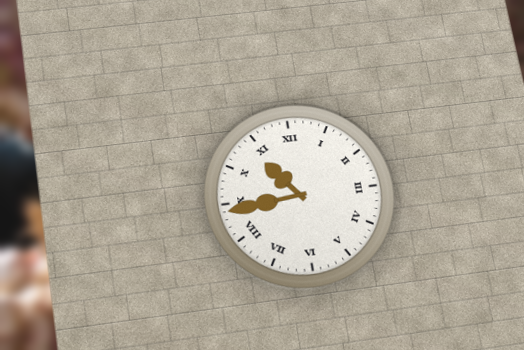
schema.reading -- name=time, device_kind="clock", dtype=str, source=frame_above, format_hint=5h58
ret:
10h44
